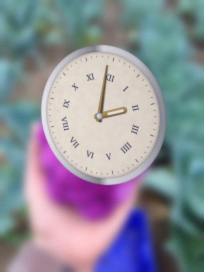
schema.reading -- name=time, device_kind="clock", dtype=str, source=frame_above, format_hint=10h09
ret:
1h59
